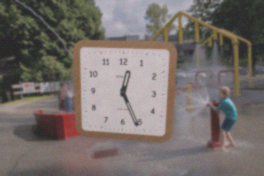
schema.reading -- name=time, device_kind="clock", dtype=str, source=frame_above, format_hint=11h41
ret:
12h26
